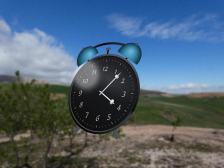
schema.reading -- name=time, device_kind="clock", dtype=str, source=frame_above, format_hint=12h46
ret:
4h07
